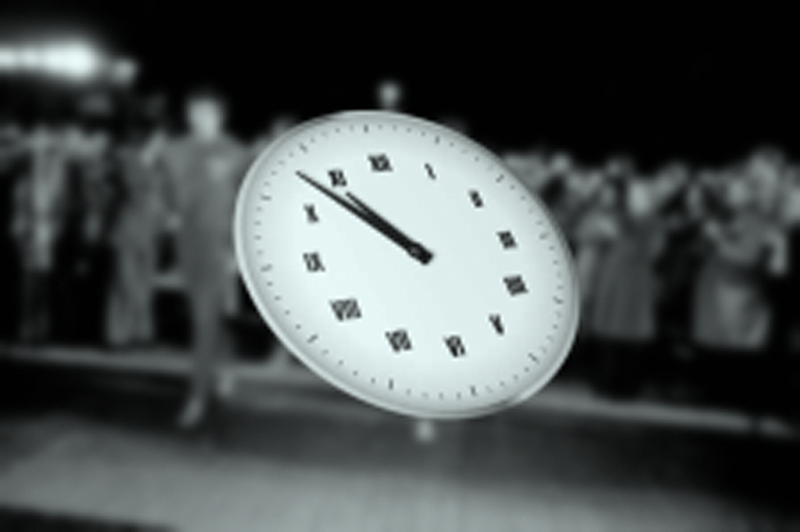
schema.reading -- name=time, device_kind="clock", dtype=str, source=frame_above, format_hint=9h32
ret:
10h53
